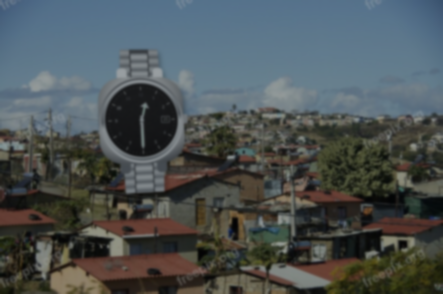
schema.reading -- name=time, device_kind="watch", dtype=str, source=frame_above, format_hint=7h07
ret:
12h30
